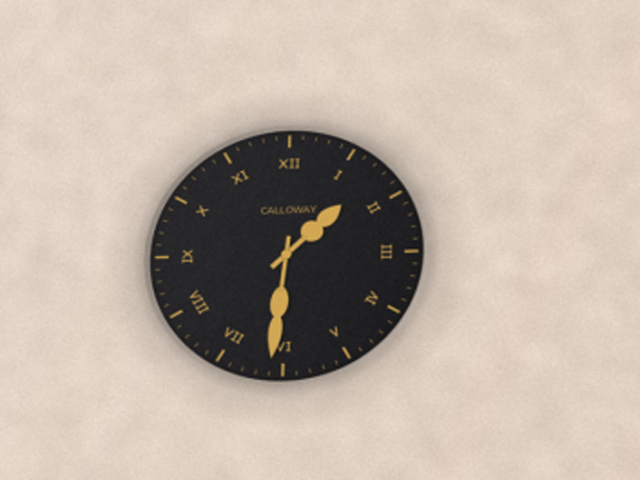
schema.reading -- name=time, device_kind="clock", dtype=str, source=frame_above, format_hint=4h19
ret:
1h31
